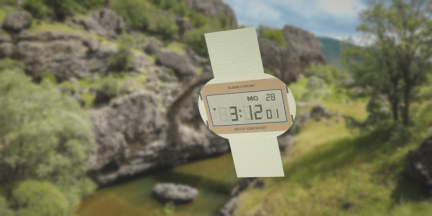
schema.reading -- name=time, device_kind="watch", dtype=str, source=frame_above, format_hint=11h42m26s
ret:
3h12m01s
